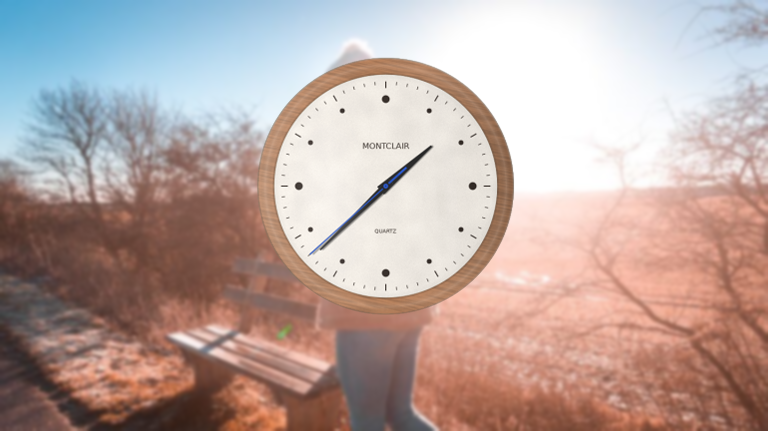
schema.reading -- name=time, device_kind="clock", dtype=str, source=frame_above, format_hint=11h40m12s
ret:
1h37m38s
